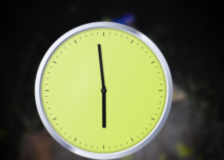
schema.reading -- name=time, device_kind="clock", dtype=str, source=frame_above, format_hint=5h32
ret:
5h59
